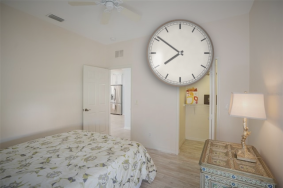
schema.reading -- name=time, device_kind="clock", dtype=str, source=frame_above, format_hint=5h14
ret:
7h51
